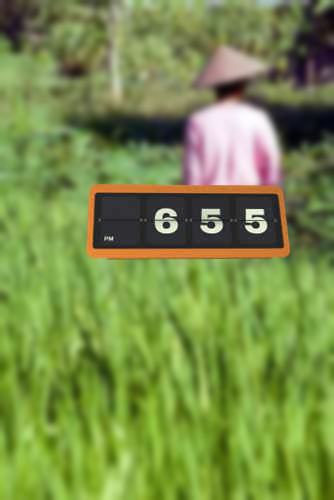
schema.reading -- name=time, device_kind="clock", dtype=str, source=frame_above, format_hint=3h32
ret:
6h55
